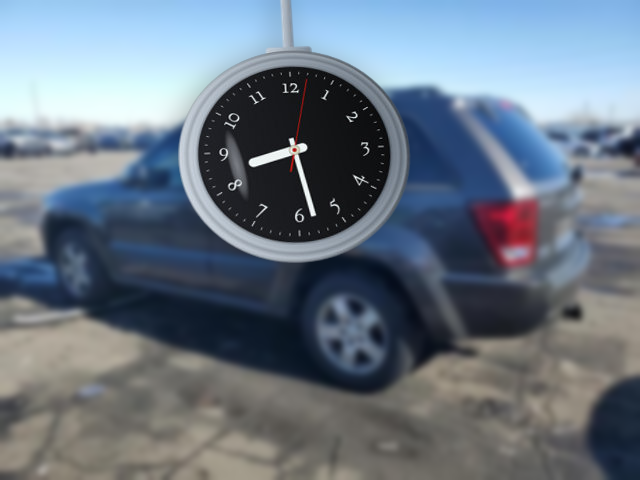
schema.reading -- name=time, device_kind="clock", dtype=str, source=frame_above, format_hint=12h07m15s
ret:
8h28m02s
